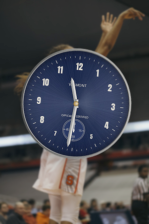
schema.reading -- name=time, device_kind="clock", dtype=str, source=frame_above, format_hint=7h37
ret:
11h31
